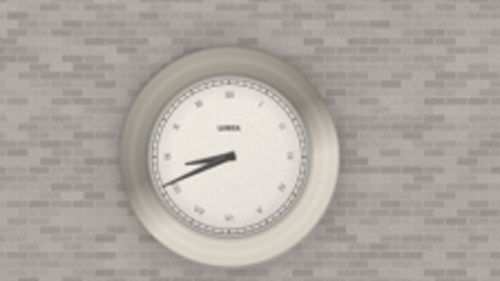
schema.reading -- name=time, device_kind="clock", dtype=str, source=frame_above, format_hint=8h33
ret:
8h41
